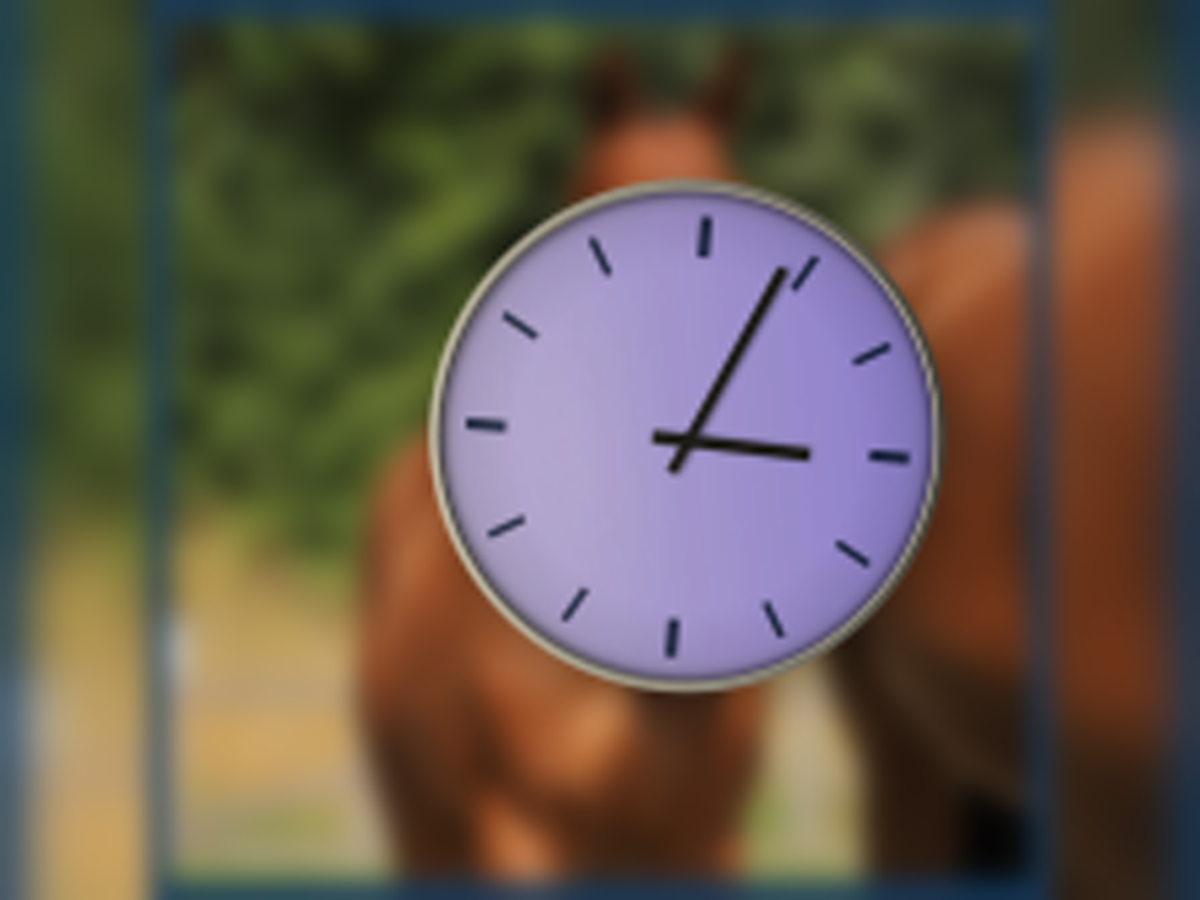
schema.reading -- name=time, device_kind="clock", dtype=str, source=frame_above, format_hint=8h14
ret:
3h04
